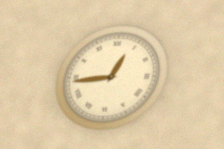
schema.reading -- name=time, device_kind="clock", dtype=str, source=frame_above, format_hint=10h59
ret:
12h44
